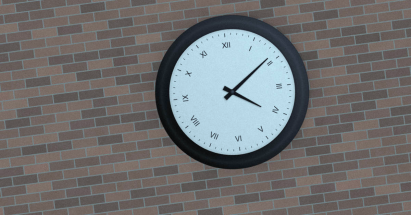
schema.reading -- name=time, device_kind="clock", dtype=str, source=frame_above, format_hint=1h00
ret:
4h09
